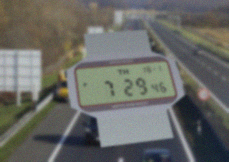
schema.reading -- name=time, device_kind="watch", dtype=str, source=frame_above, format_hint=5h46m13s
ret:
7h29m46s
